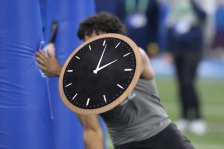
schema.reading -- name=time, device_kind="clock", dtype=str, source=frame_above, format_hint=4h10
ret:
2h01
